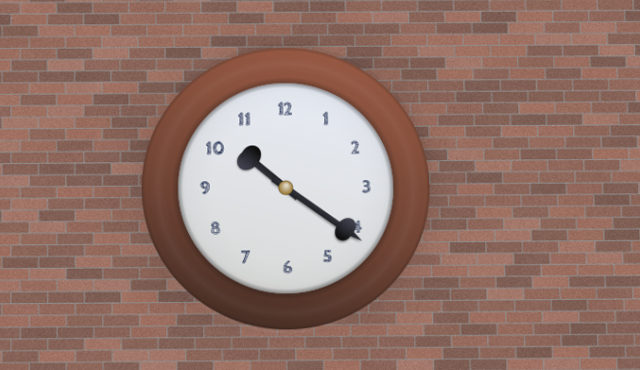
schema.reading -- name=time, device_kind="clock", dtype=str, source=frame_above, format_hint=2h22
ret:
10h21
